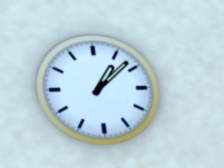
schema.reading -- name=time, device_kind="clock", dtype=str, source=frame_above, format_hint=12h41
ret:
1h08
